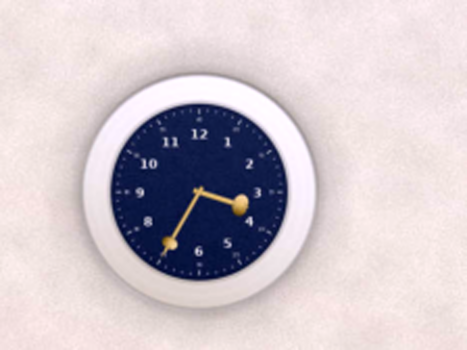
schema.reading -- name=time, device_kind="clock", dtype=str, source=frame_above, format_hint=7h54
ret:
3h35
